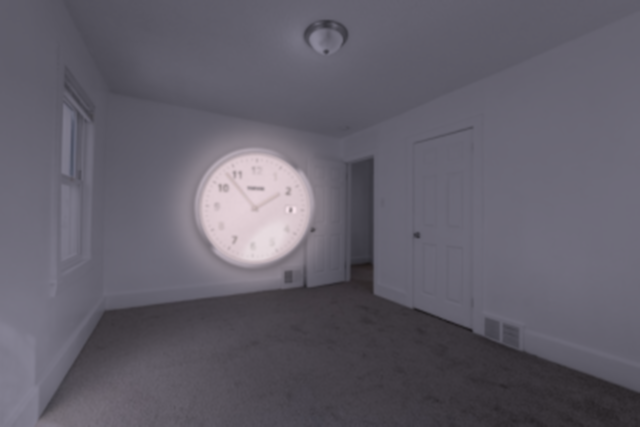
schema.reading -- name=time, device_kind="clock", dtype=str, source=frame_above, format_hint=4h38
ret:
1h53
